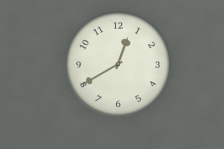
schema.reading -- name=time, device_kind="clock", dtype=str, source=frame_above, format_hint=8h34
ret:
12h40
